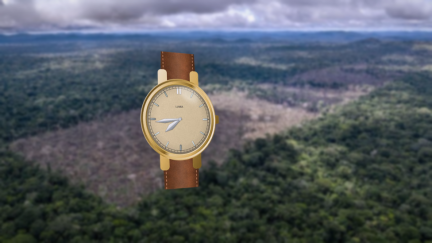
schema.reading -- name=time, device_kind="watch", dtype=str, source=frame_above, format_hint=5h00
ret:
7h44
